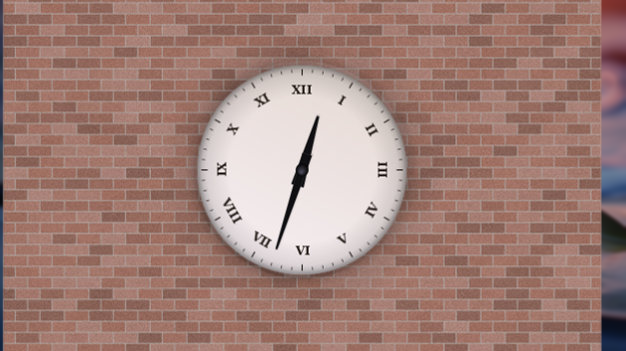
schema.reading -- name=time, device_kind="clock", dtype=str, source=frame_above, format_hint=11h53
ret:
12h33
